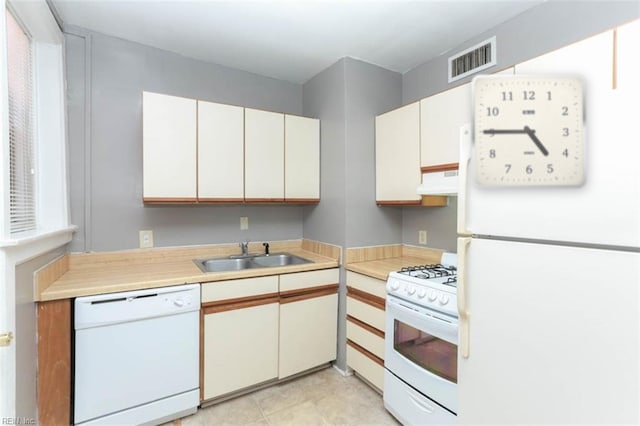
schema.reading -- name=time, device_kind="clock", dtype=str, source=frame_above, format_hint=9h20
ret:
4h45
